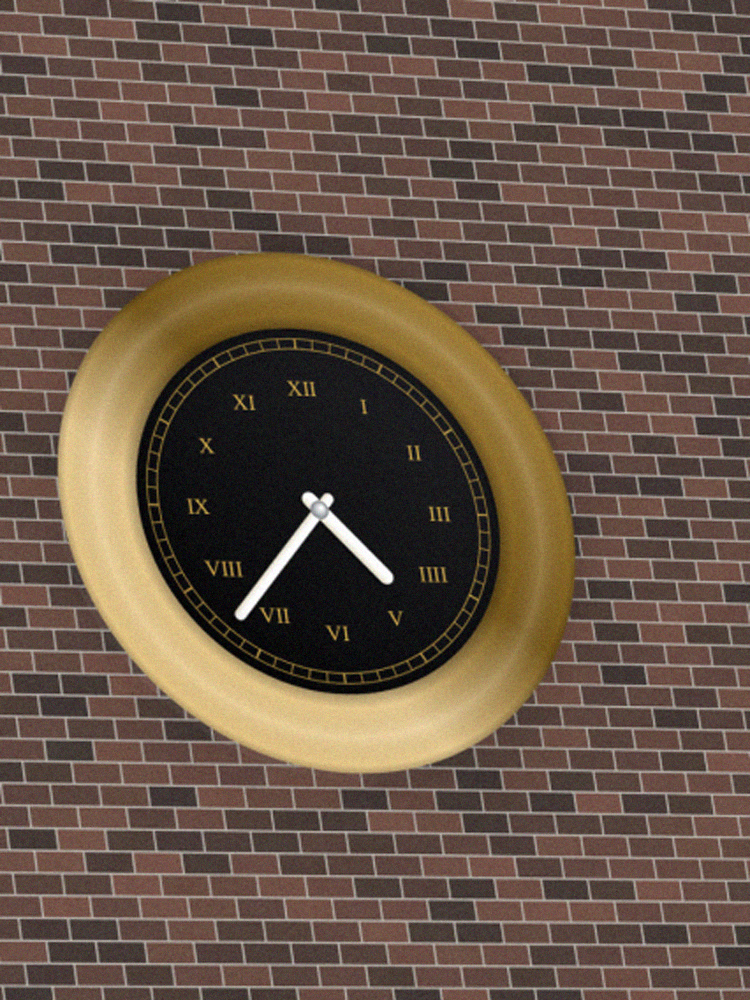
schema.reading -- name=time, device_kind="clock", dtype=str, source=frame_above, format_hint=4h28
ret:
4h37
